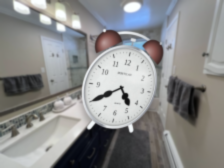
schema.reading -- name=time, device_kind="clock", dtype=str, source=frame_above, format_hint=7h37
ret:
4h40
